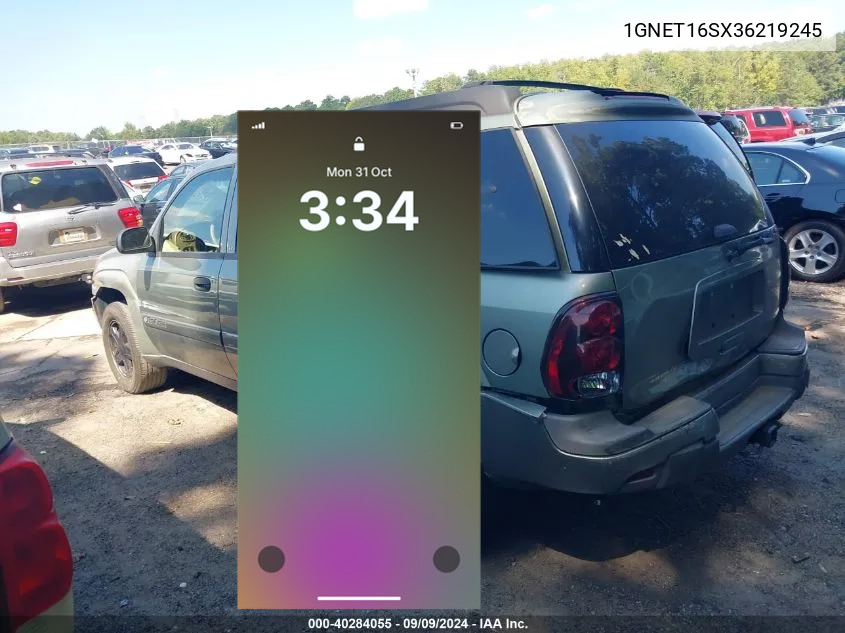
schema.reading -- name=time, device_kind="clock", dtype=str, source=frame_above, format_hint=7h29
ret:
3h34
